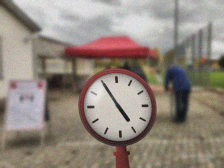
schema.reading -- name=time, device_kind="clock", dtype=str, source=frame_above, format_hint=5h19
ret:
4h55
